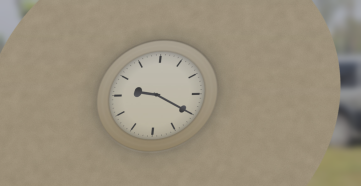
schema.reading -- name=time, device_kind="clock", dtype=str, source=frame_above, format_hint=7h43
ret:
9h20
